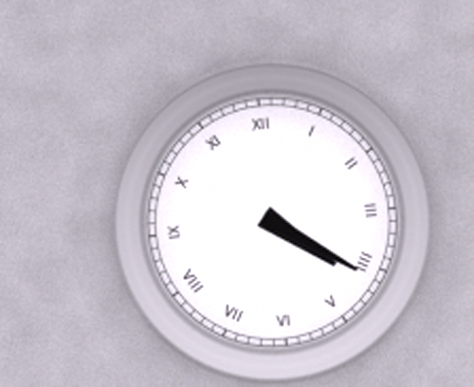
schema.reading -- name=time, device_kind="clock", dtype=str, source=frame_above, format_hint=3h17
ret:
4h21
